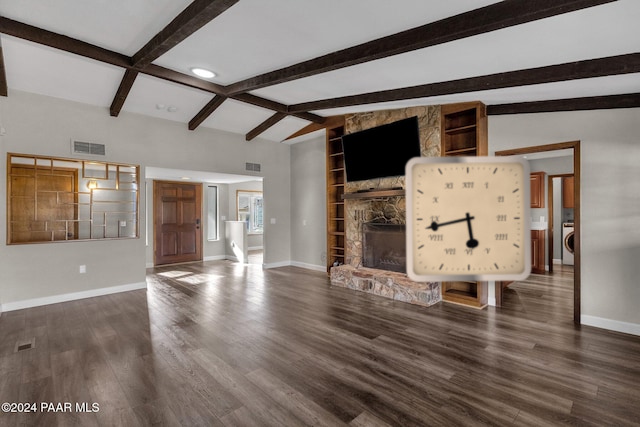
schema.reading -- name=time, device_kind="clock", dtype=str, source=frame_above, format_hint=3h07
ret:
5h43
